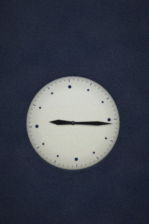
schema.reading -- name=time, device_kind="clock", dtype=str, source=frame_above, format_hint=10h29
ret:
9h16
